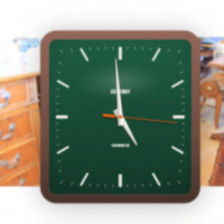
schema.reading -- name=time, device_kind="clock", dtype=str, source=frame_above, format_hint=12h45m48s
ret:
4h59m16s
